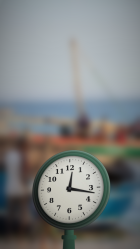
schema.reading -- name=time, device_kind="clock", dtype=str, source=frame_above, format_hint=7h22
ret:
12h17
